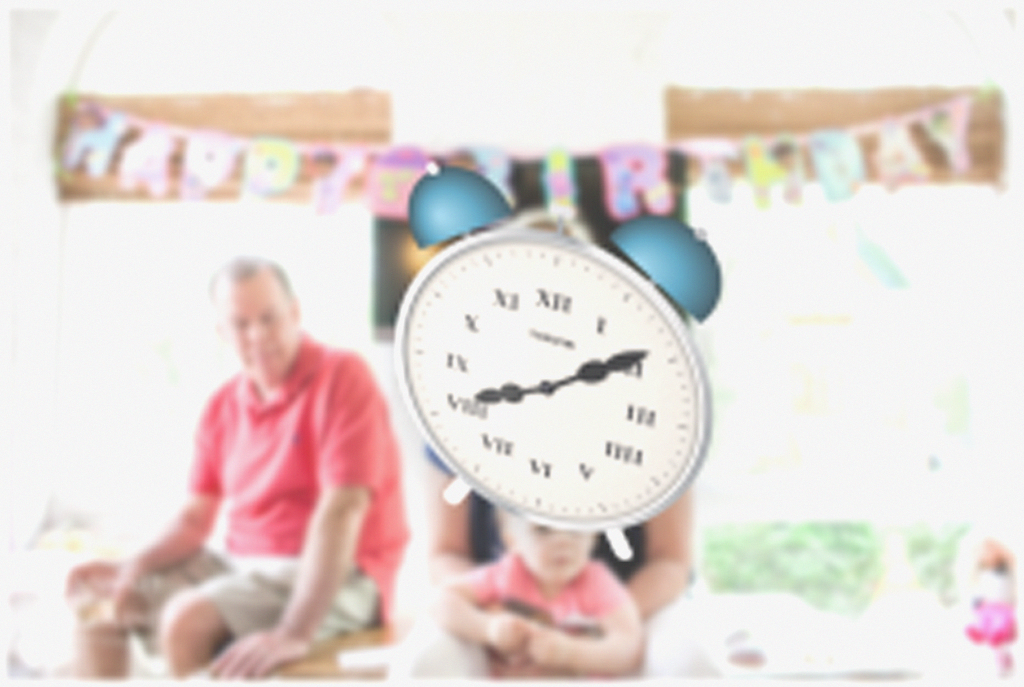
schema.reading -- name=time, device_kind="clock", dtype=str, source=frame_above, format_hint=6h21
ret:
8h09
